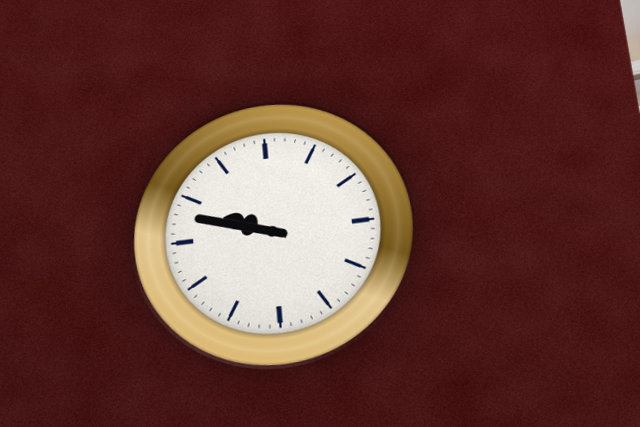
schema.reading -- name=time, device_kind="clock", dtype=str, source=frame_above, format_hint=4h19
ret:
9h48
